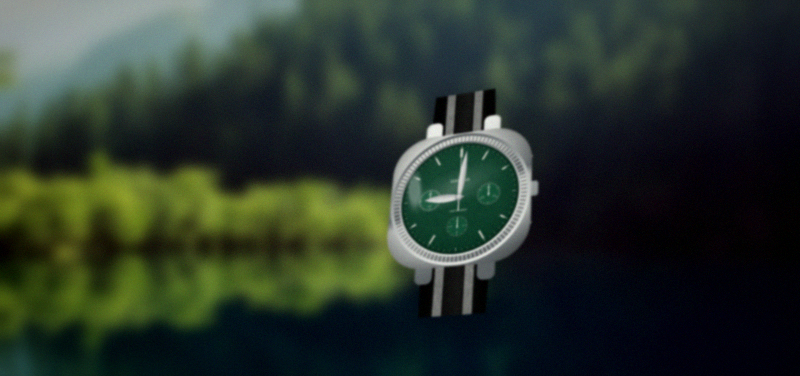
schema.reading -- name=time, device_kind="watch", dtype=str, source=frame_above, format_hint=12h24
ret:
9h01
